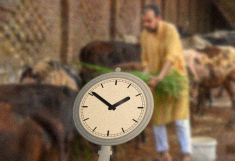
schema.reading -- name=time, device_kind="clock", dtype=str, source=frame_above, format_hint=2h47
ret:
1h51
